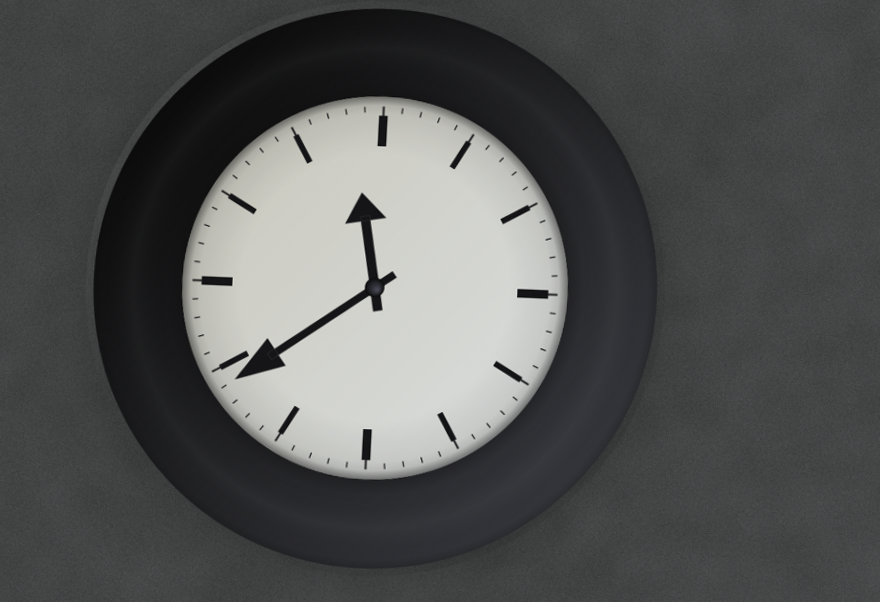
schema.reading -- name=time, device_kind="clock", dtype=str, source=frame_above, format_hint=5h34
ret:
11h39
